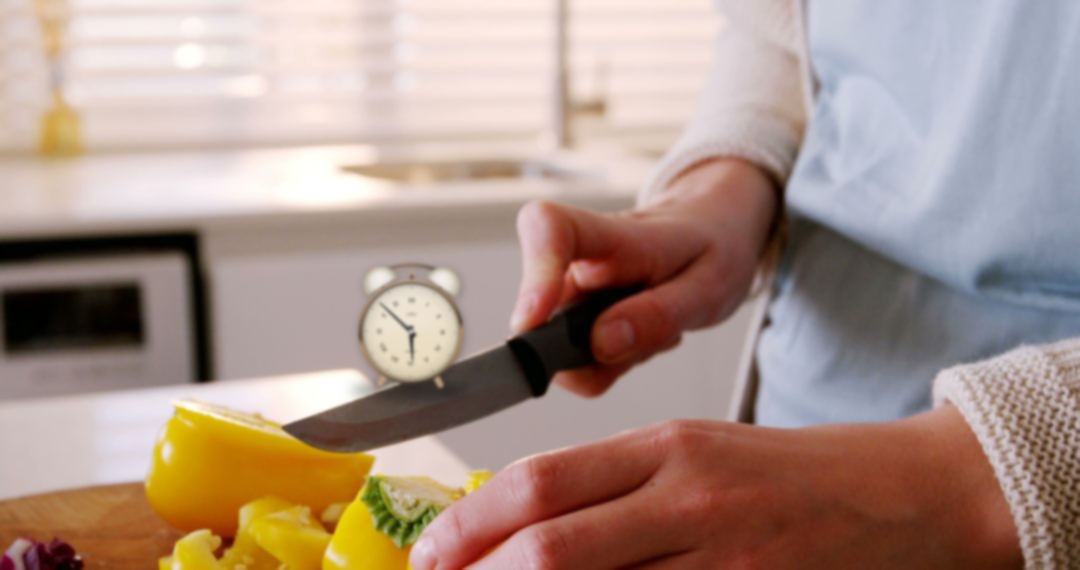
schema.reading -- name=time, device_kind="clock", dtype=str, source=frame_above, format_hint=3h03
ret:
5h52
